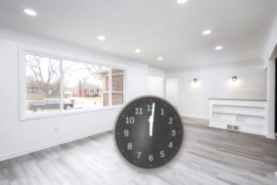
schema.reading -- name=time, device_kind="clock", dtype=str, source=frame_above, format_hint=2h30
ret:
12h01
